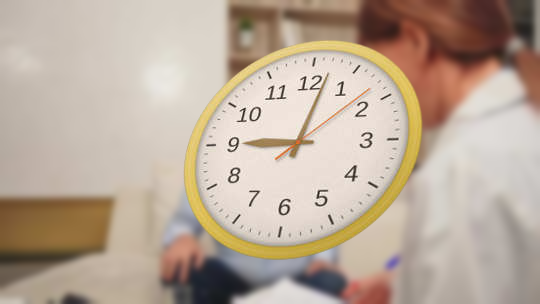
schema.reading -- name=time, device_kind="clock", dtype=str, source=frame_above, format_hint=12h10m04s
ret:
9h02m08s
